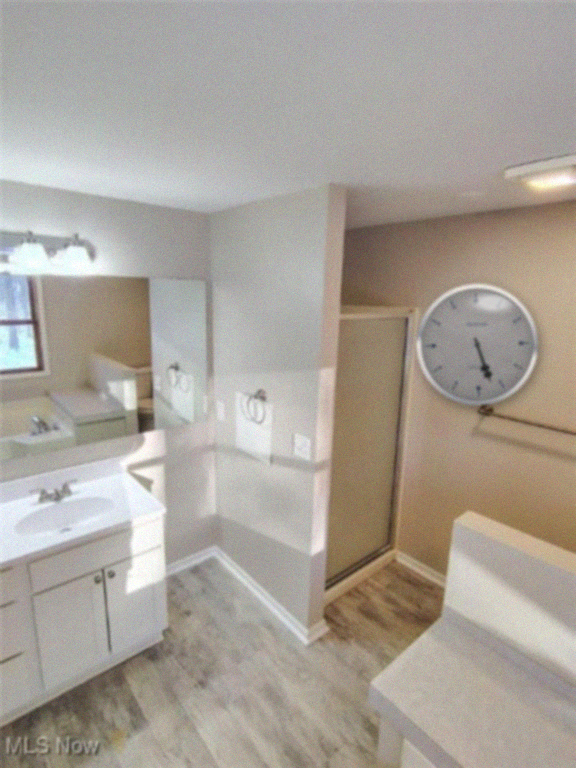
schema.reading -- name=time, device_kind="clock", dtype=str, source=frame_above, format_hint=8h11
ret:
5h27
